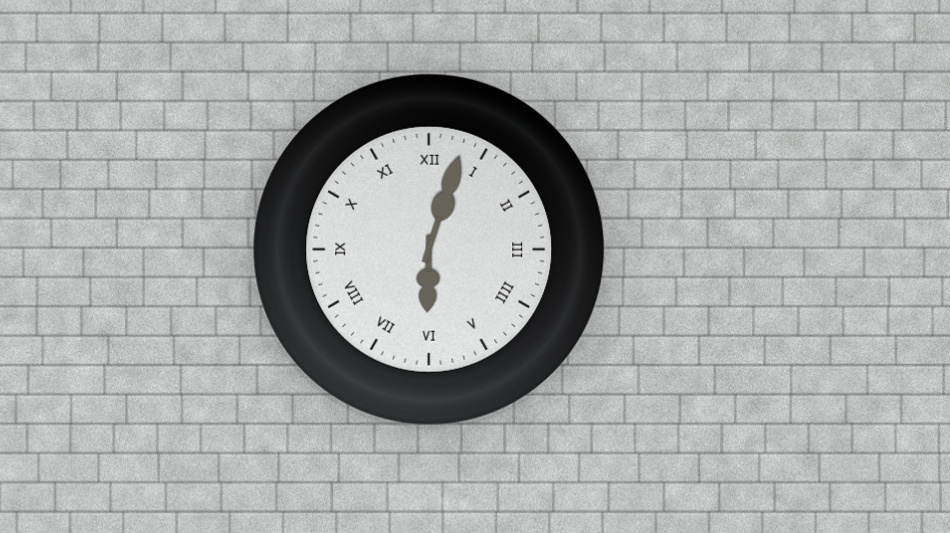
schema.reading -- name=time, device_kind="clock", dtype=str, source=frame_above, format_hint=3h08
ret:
6h03
